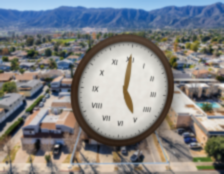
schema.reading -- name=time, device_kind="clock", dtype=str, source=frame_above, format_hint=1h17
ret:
5h00
